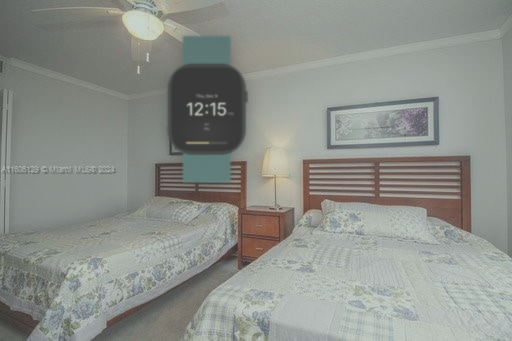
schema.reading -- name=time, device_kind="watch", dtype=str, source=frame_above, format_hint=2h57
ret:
12h15
